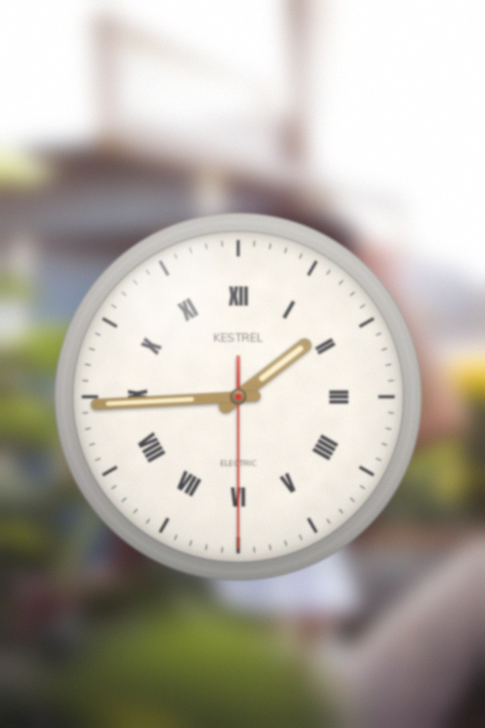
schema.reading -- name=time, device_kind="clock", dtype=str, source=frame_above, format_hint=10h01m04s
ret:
1h44m30s
